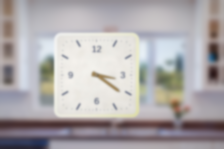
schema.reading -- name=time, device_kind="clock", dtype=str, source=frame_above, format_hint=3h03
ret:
3h21
